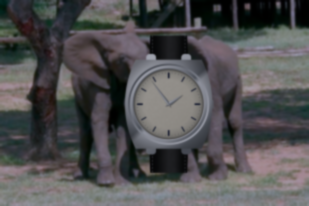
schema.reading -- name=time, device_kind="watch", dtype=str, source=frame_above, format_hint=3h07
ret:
1h54
